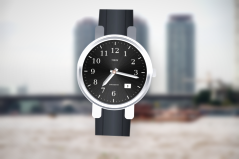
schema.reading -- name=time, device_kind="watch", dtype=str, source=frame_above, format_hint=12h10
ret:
7h17
